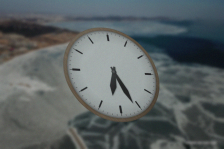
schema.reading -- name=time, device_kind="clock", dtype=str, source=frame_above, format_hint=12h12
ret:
6h26
